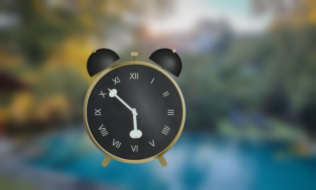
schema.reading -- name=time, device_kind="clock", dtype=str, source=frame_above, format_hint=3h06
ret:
5h52
